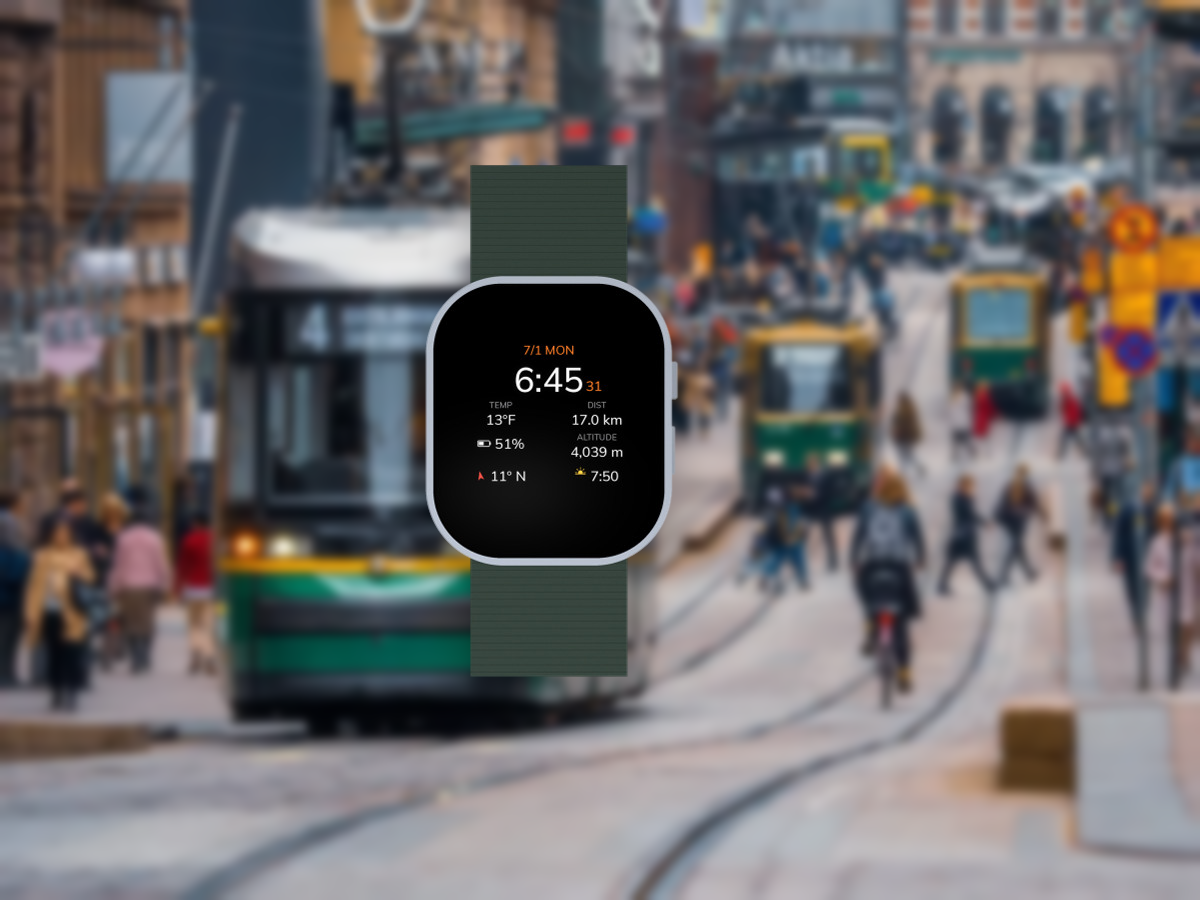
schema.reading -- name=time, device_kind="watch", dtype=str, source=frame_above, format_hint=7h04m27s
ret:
6h45m31s
